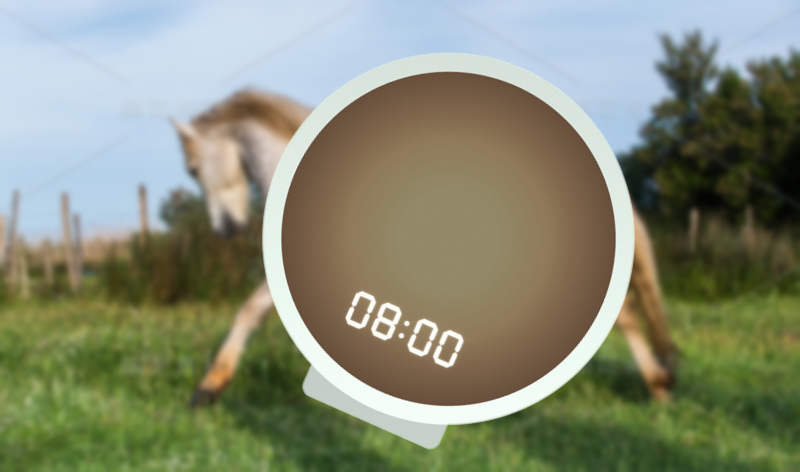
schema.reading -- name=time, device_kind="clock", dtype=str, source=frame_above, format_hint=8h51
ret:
8h00
